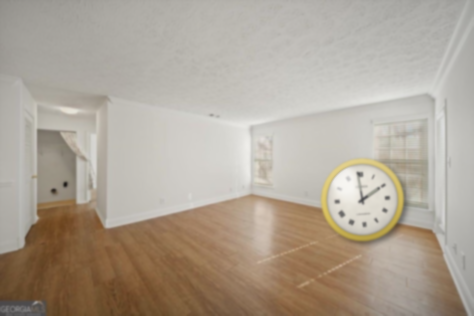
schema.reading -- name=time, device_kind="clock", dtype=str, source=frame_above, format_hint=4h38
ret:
1h59
